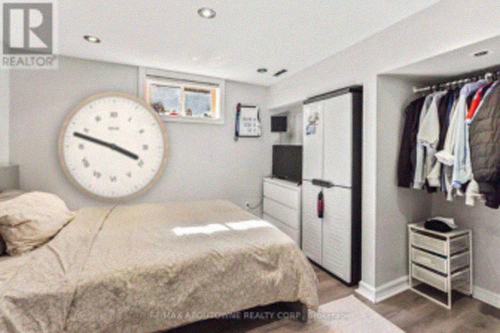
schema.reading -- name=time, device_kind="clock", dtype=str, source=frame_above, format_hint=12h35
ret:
3h48
